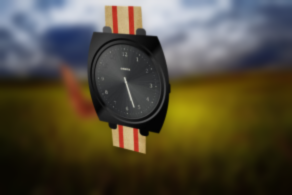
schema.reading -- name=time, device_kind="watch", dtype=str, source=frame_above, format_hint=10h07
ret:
5h27
